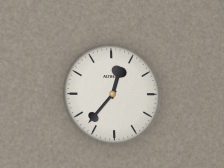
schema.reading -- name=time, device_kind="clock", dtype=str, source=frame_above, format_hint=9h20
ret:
12h37
